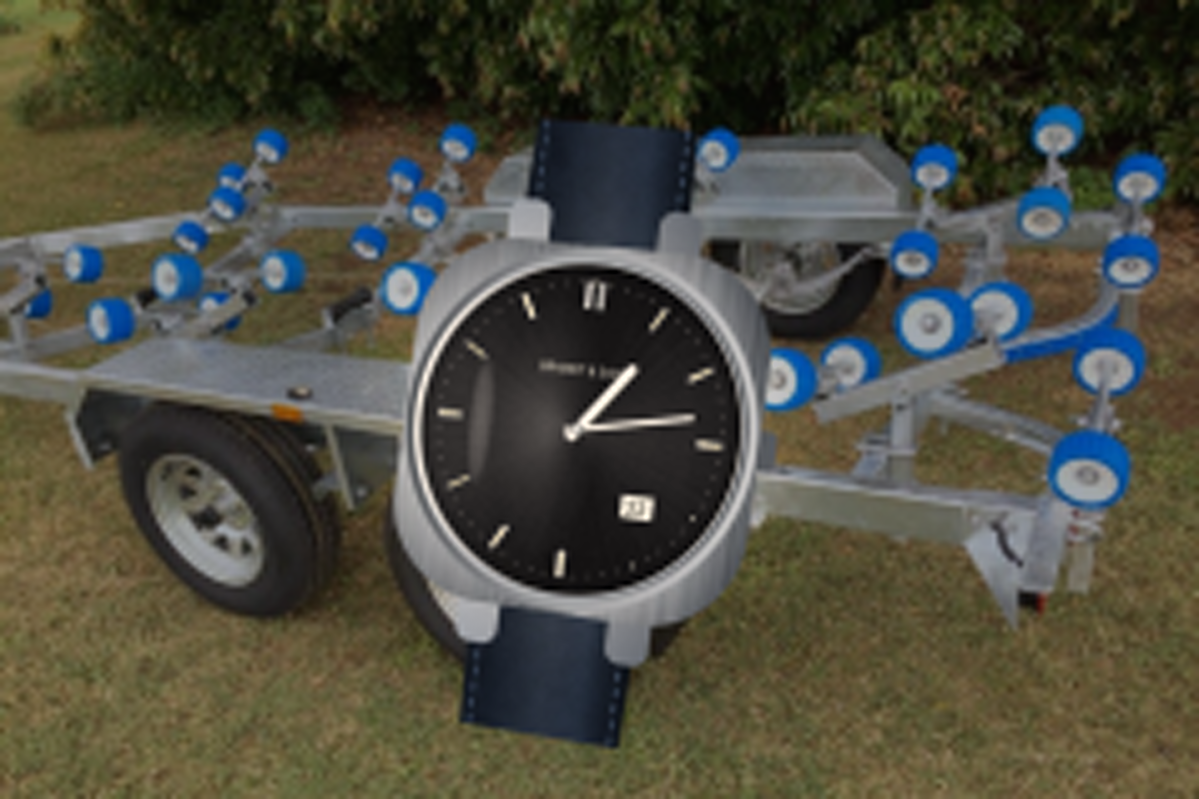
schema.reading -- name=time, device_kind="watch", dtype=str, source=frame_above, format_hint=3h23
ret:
1h13
